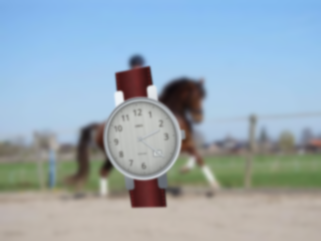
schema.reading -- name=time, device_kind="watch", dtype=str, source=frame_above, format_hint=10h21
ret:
2h22
